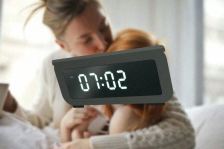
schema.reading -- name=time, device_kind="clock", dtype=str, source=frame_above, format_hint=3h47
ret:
7h02
